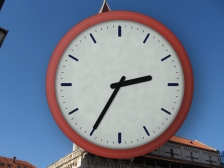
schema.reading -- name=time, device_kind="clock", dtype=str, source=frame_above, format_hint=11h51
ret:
2h35
